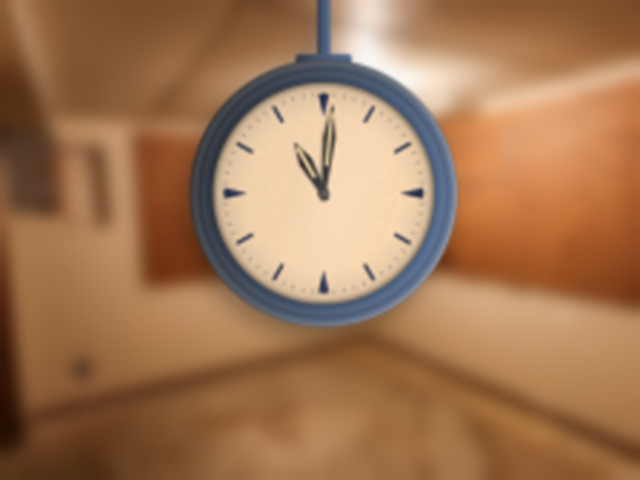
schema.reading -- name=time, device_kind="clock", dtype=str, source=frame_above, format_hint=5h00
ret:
11h01
